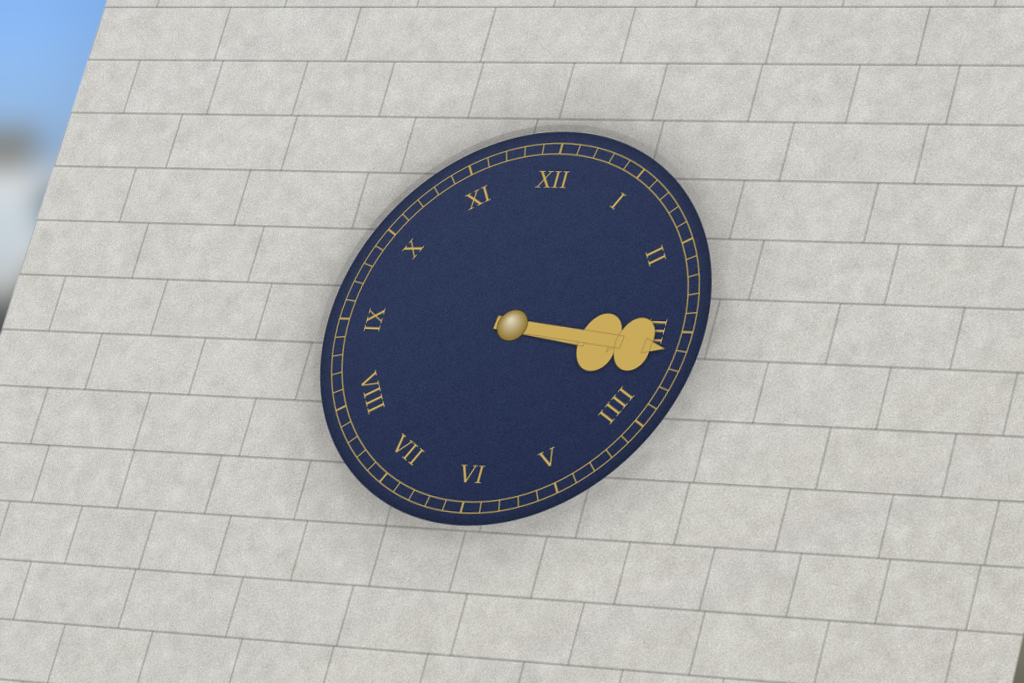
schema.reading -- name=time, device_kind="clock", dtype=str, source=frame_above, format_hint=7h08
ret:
3h16
